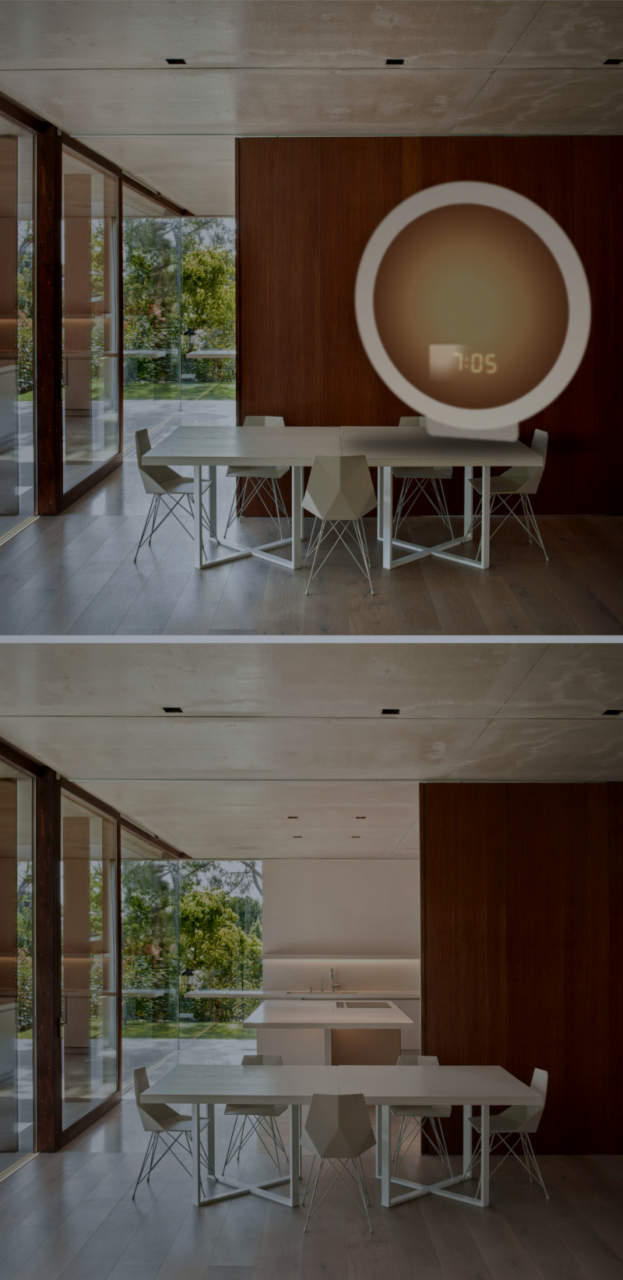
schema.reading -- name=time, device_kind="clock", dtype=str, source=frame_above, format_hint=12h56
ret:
7h05
